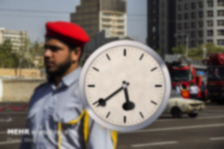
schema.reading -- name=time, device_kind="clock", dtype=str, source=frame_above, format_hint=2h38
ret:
5h39
